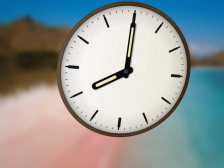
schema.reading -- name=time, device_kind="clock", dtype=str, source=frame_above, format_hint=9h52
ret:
8h00
